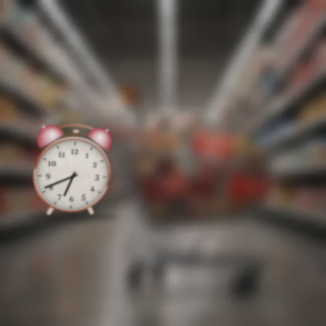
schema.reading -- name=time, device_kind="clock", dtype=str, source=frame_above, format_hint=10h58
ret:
6h41
